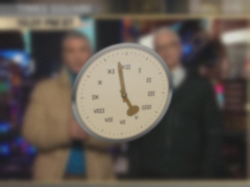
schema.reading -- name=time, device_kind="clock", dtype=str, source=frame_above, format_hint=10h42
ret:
4h58
